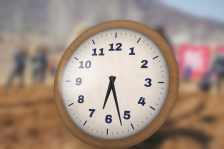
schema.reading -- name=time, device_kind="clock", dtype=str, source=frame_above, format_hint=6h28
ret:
6h27
